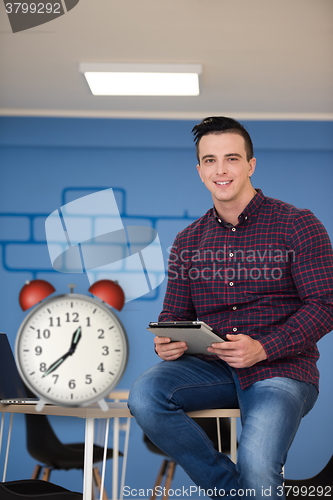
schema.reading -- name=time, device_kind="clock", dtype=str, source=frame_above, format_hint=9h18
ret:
12h38
